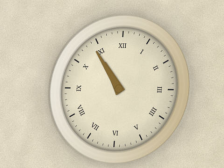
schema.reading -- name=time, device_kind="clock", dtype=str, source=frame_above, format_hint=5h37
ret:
10h54
